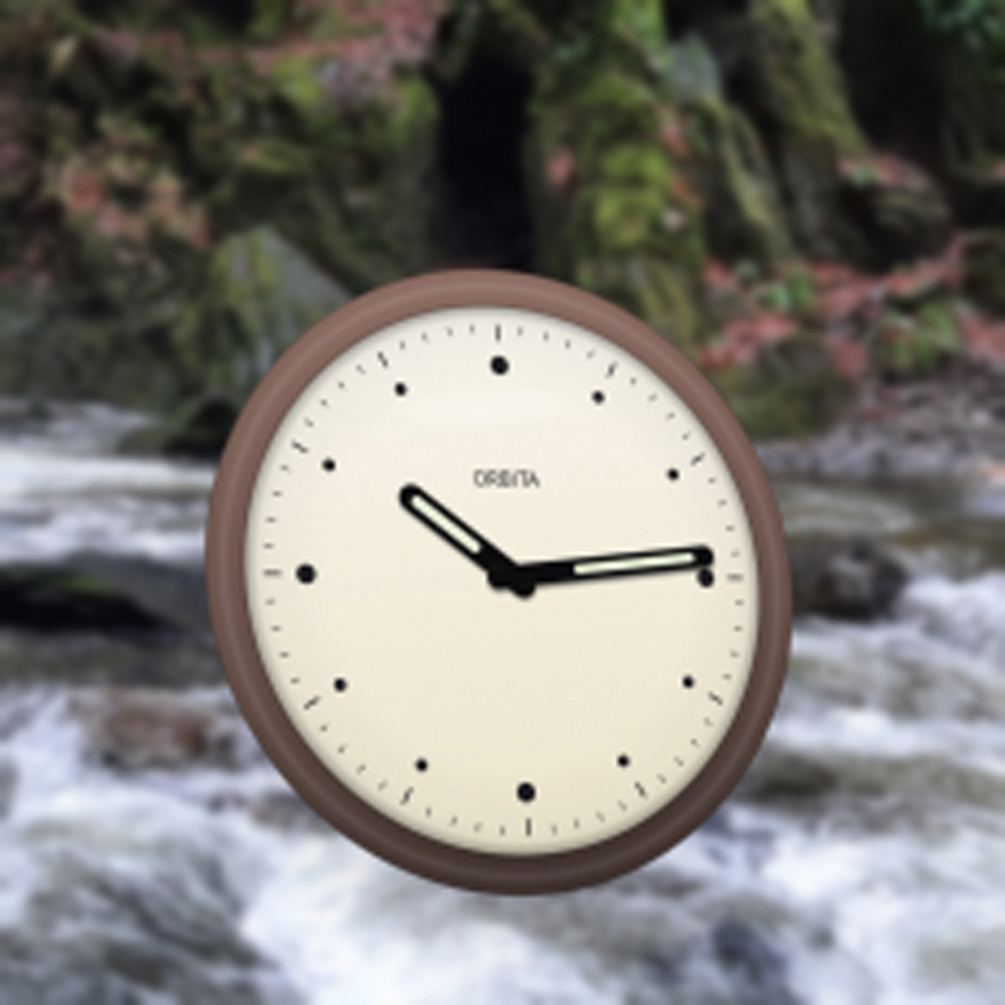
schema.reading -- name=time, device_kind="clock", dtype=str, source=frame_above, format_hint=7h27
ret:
10h14
